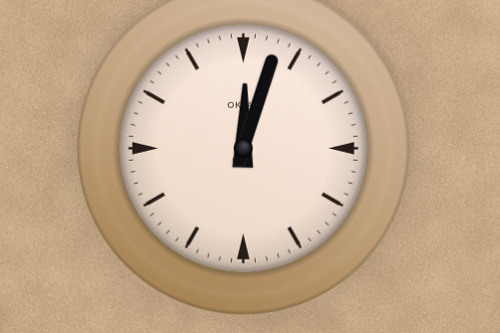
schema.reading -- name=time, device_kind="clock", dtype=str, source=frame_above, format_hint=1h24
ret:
12h03
